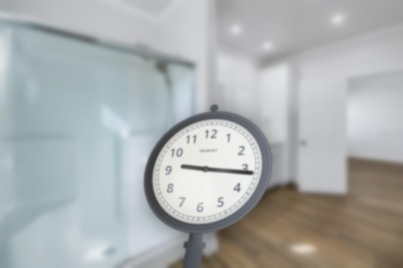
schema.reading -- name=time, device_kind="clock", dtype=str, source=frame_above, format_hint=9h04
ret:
9h16
